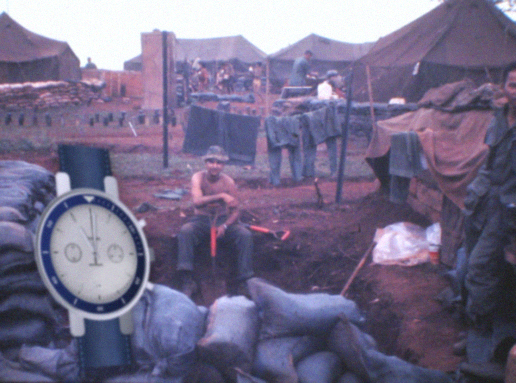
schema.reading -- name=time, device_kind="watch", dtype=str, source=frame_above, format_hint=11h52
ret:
11h01
